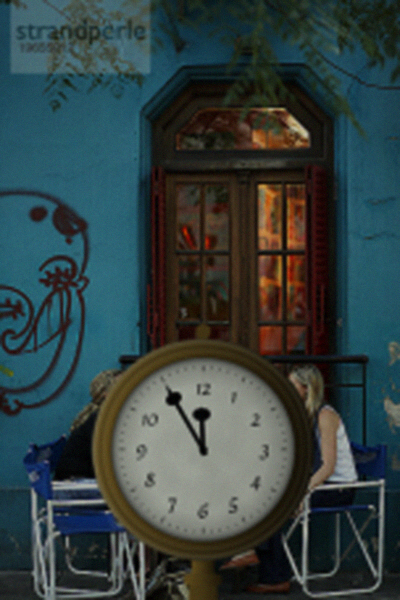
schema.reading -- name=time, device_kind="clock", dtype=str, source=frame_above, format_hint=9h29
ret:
11h55
